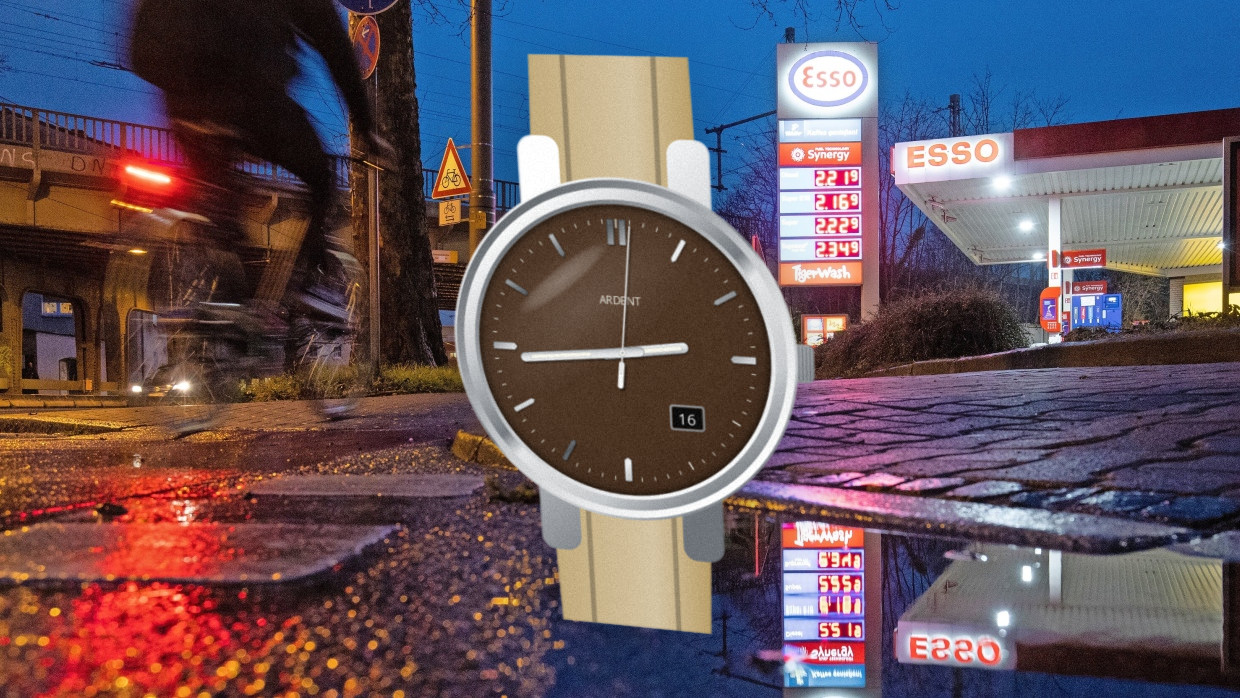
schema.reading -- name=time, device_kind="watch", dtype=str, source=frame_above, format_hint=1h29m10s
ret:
2h44m01s
